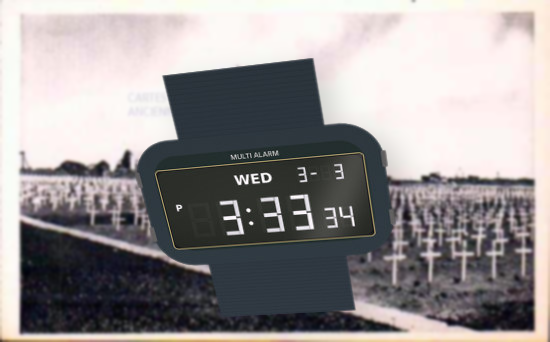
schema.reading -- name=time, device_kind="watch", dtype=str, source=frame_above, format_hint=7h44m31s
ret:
3h33m34s
